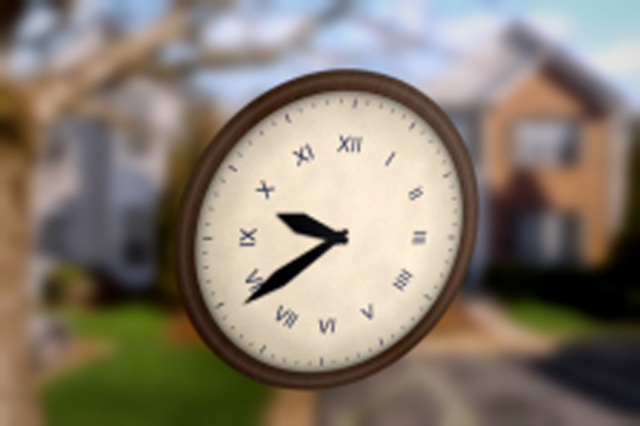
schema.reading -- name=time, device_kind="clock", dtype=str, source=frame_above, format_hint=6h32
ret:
9h39
